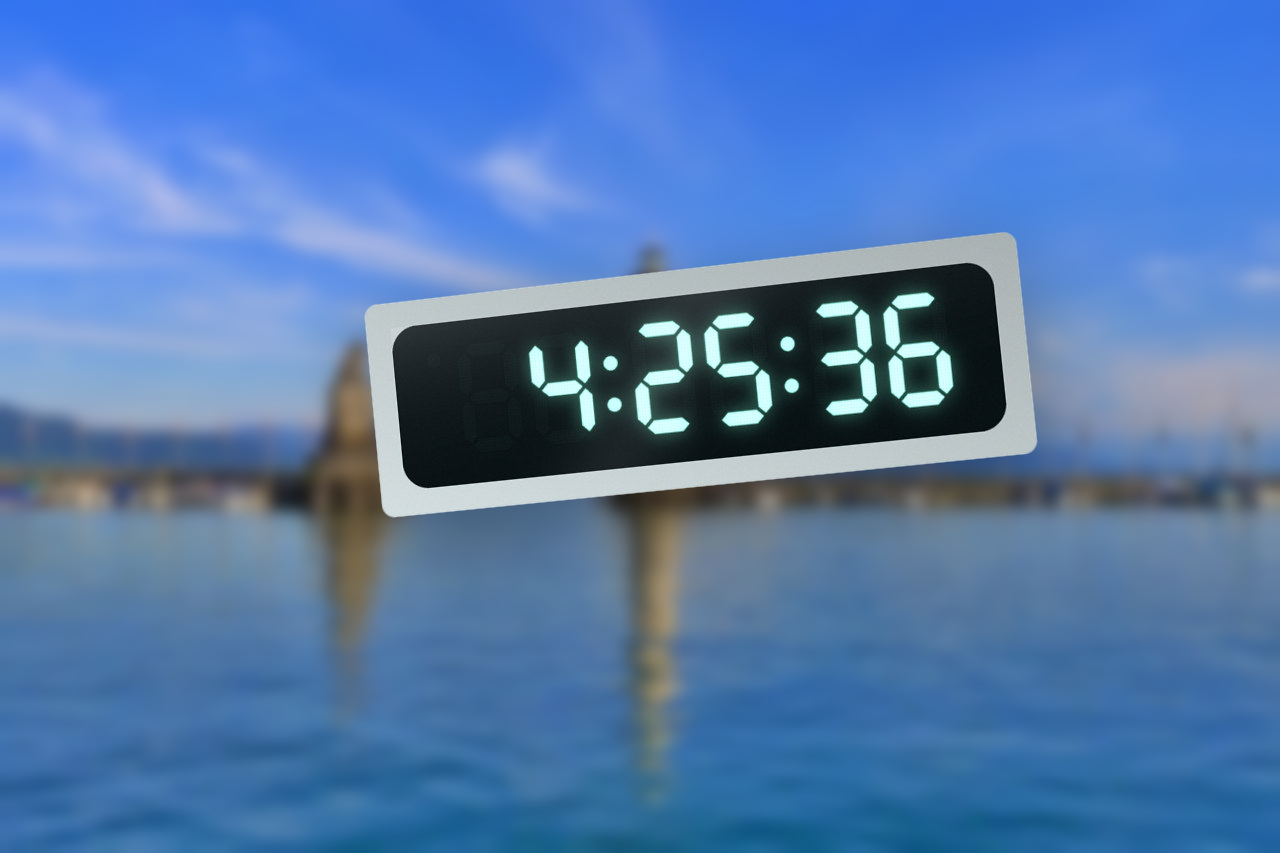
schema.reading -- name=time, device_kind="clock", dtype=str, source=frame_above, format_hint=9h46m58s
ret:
4h25m36s
